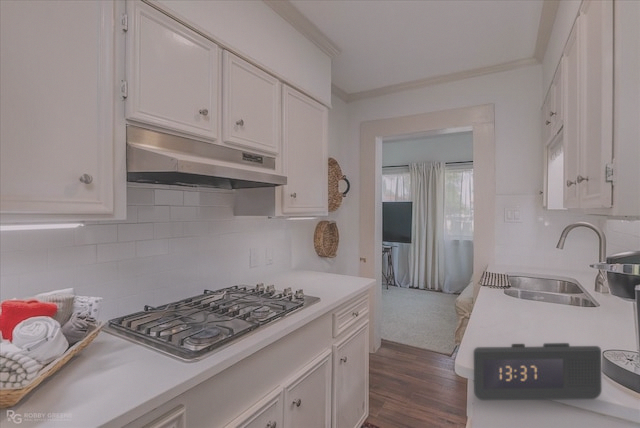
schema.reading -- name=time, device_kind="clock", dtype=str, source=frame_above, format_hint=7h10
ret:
13h37
